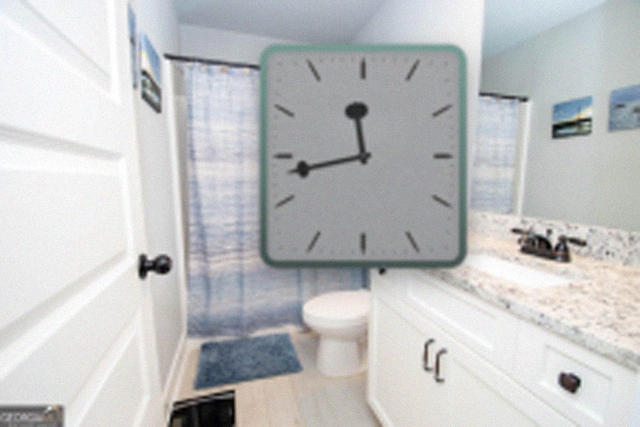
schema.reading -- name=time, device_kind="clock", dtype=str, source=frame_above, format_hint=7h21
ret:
11h43
